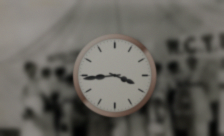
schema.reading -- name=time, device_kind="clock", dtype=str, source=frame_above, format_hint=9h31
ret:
3h44
